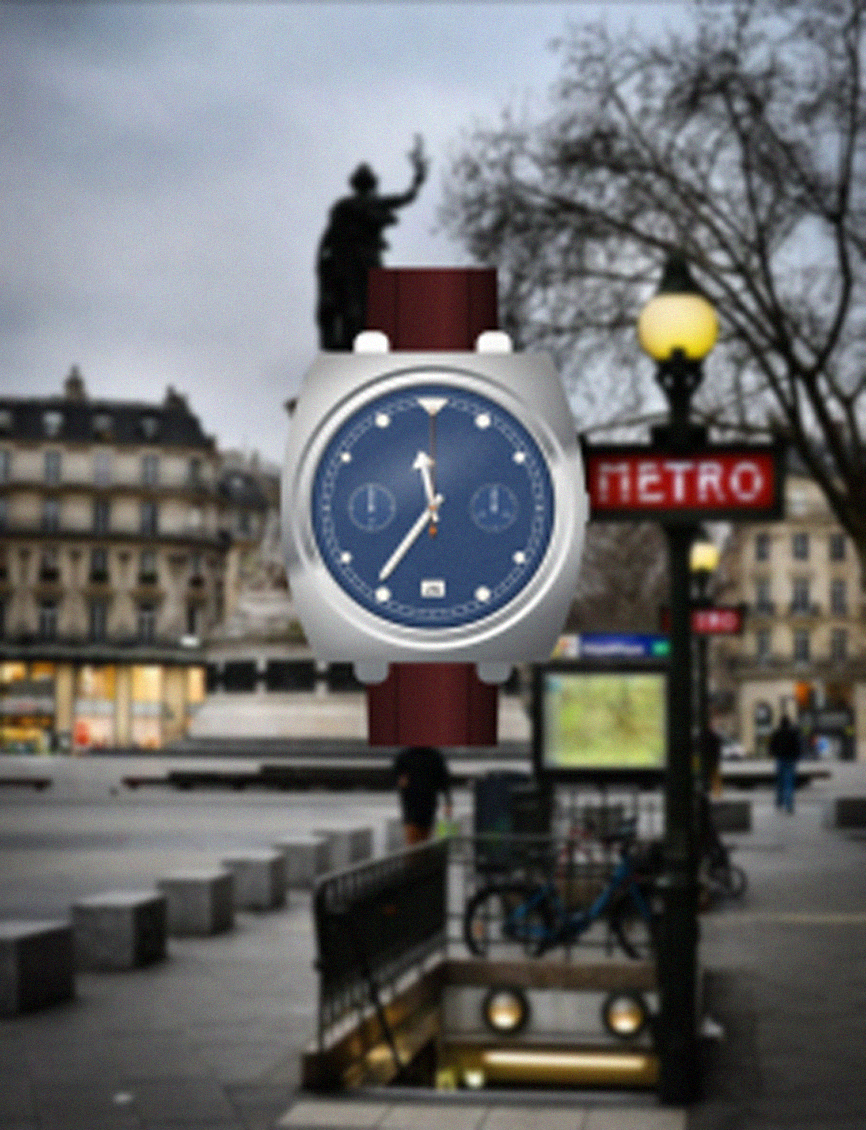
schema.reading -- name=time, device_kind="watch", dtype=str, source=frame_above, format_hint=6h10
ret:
11h36
